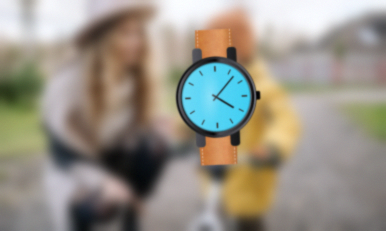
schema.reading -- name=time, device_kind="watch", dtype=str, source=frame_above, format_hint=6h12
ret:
4h07
